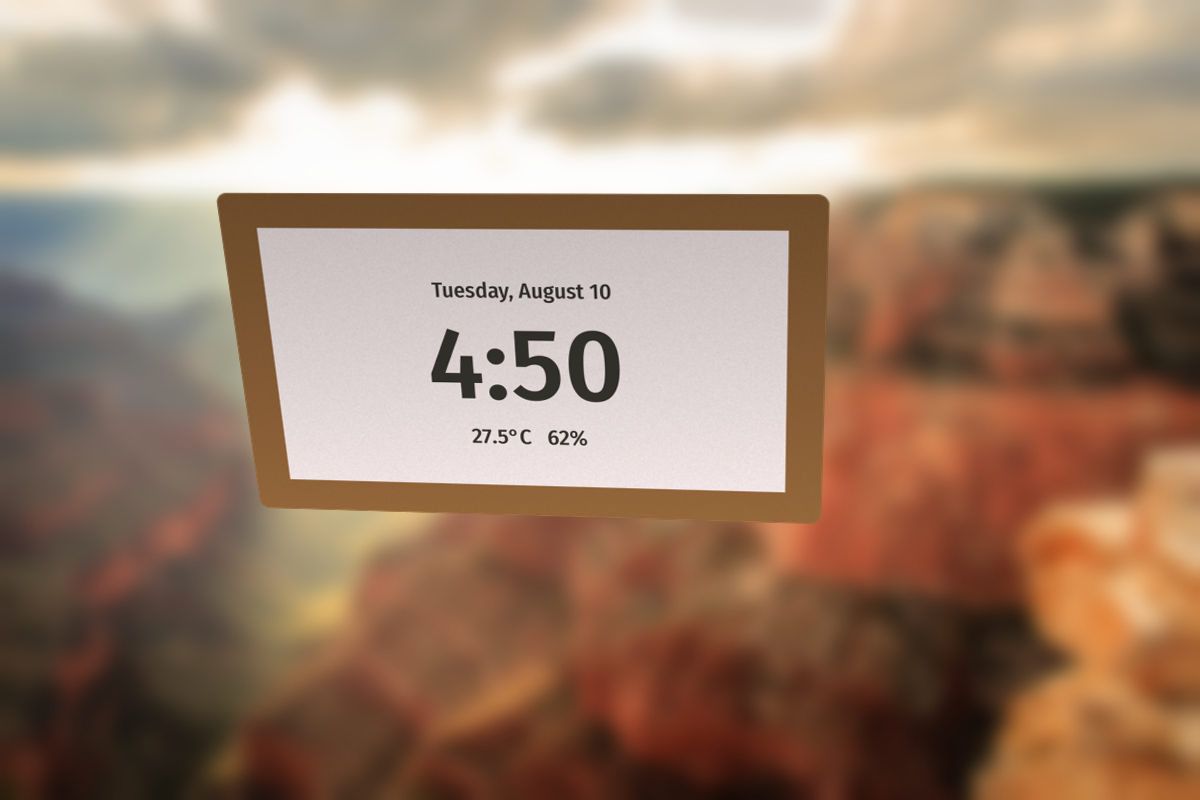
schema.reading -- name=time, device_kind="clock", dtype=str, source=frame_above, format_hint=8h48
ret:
4h50
